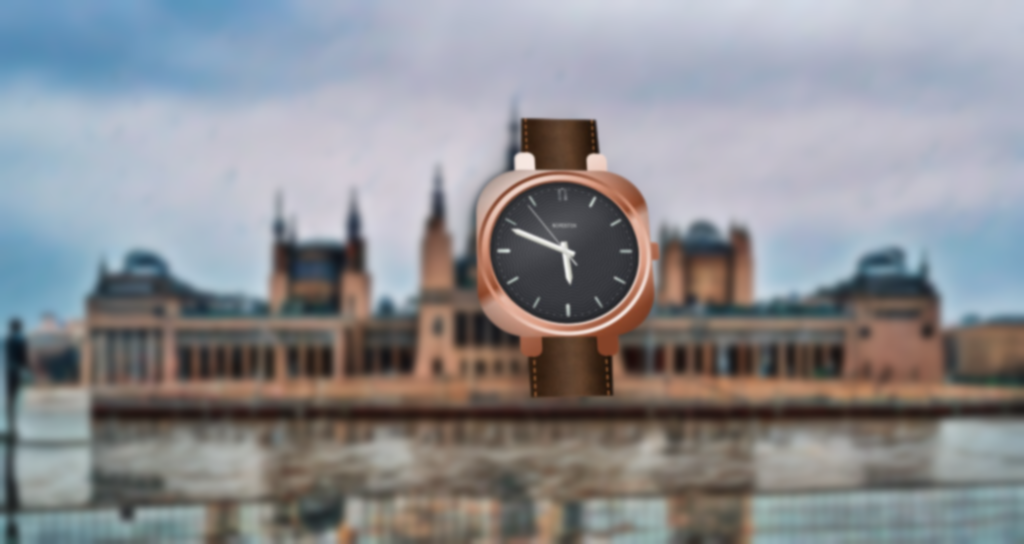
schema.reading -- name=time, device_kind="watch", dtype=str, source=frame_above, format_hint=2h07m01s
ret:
5h48m54s
